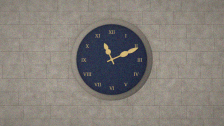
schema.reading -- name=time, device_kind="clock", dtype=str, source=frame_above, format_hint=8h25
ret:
11h11
